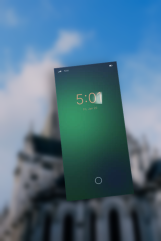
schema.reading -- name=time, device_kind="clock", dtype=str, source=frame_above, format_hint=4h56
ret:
5h01
